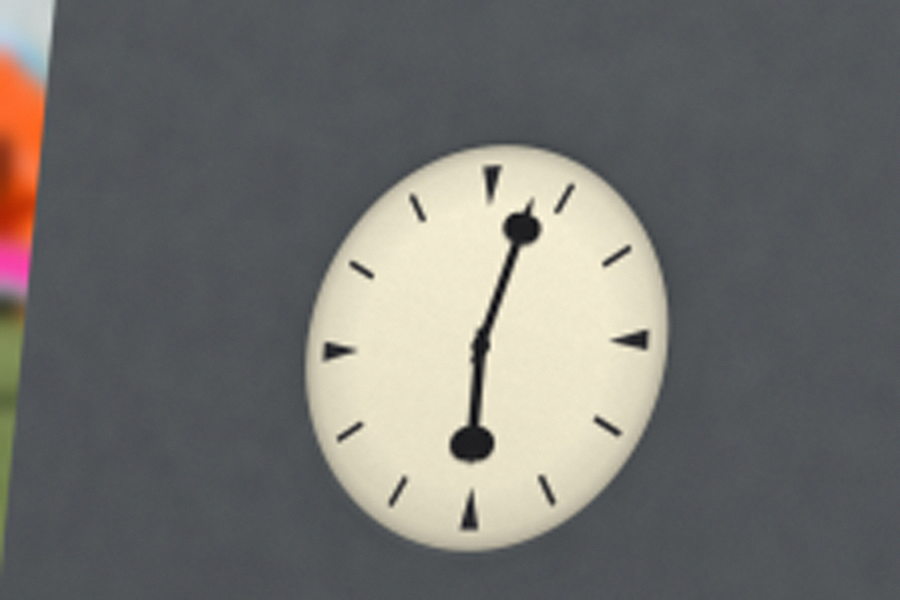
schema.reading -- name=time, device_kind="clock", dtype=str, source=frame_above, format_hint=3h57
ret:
6h03
